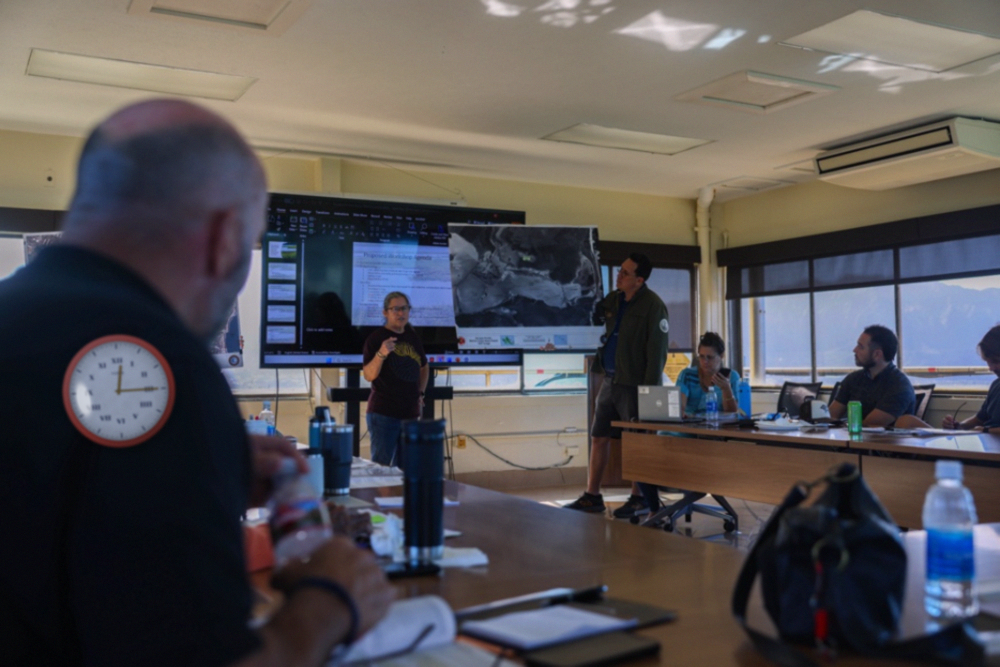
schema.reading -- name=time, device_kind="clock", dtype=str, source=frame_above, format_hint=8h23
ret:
12h15
